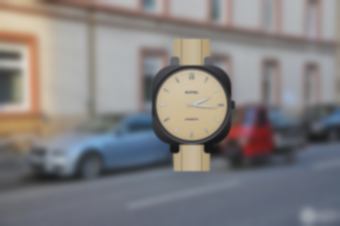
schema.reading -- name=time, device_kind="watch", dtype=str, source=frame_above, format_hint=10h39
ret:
2h16
